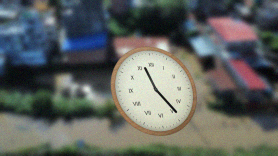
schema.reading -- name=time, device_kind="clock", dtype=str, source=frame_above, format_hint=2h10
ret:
11h24
